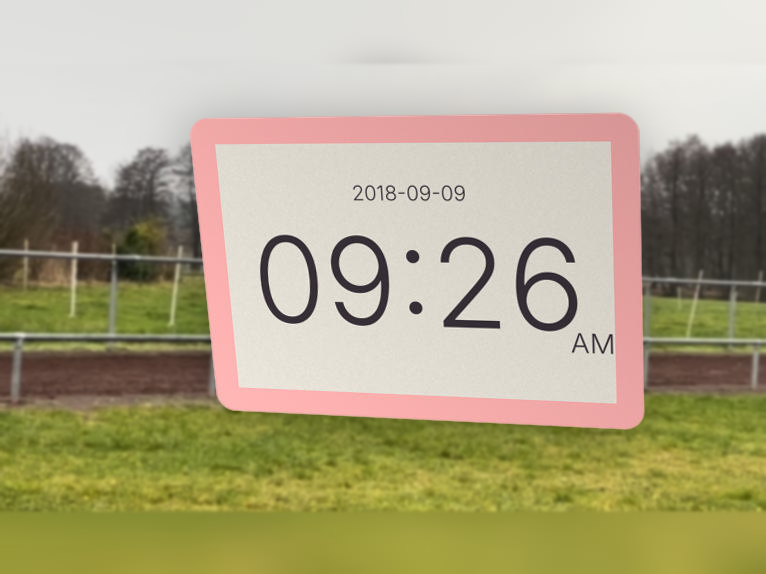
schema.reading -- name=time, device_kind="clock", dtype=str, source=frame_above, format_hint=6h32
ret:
9h26
